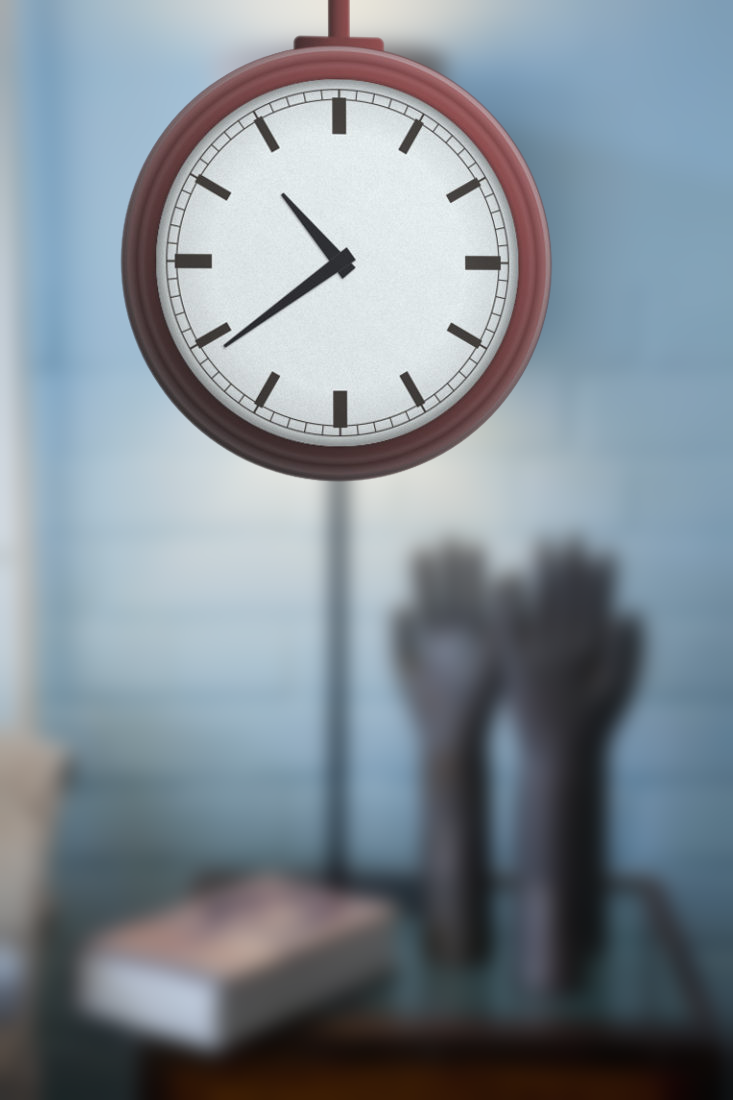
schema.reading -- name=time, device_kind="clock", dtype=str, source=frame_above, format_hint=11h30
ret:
10h39
